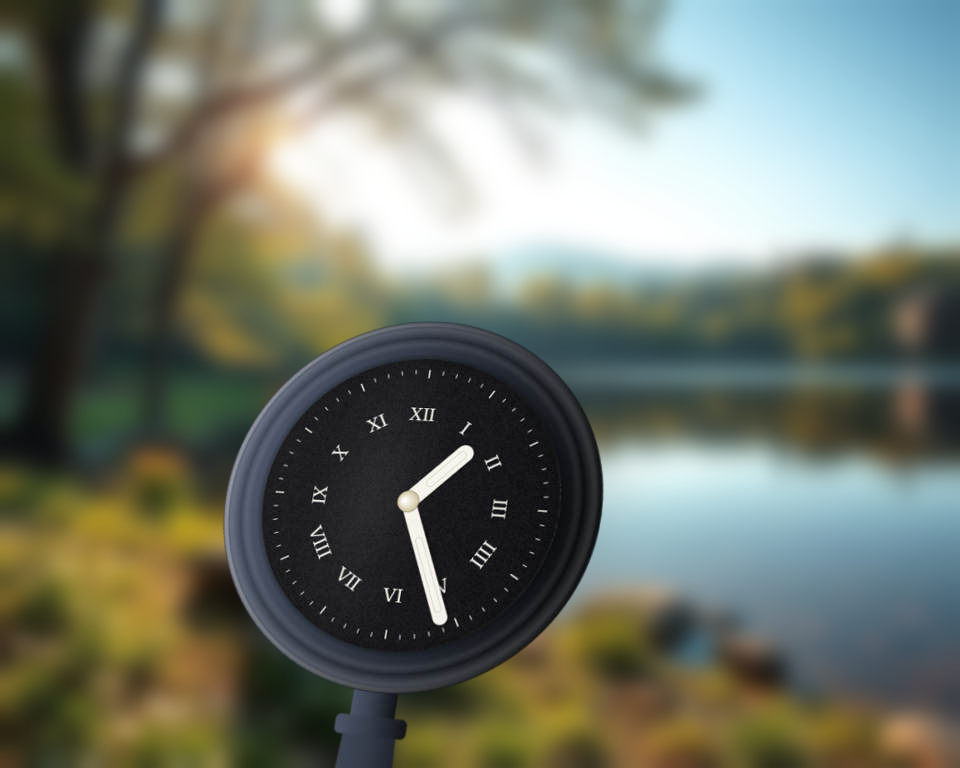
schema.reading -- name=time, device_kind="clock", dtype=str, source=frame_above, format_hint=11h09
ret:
1h26
